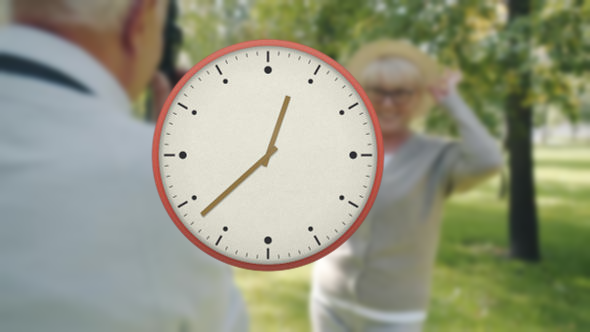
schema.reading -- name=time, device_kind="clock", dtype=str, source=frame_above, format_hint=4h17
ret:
12h38
